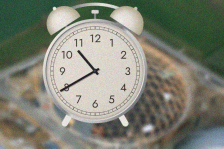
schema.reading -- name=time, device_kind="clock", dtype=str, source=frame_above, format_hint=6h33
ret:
10h40
